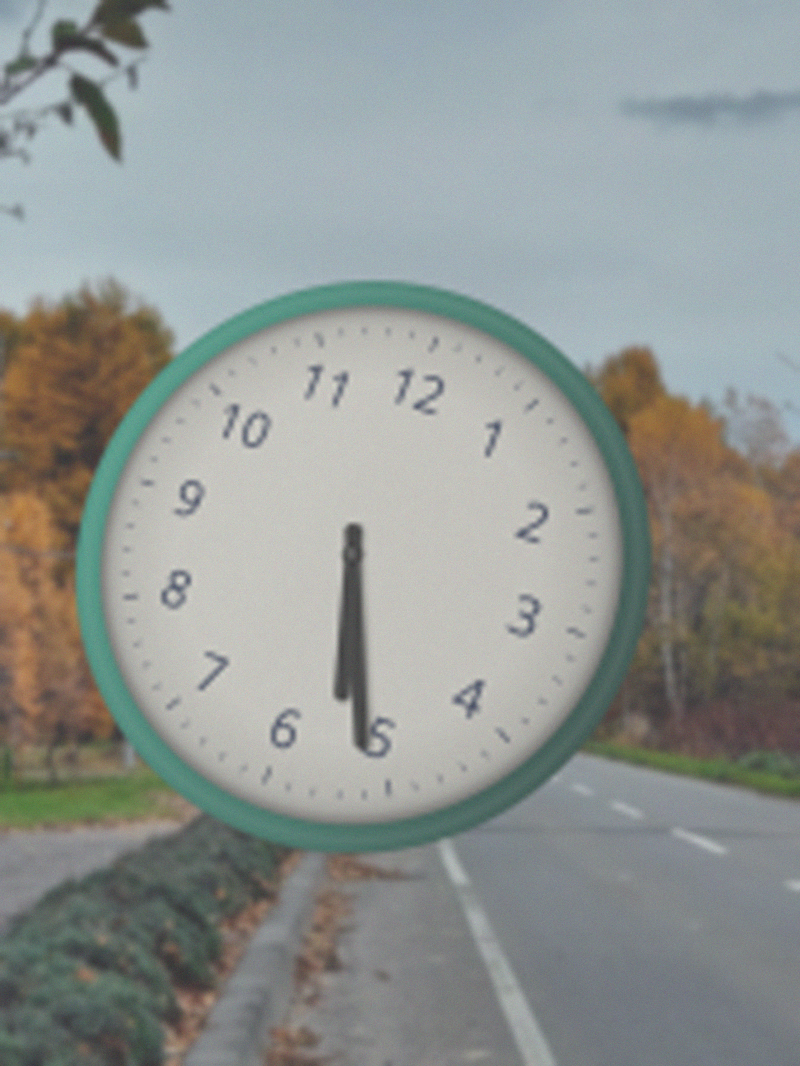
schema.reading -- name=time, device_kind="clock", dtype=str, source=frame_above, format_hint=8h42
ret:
5h26
